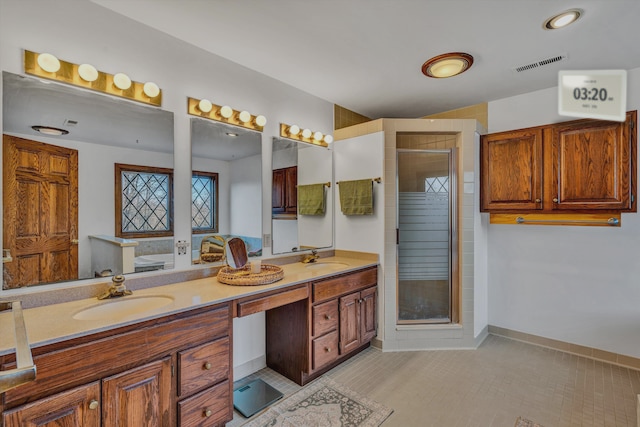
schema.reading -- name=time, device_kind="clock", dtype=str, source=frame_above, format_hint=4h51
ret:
3h20
